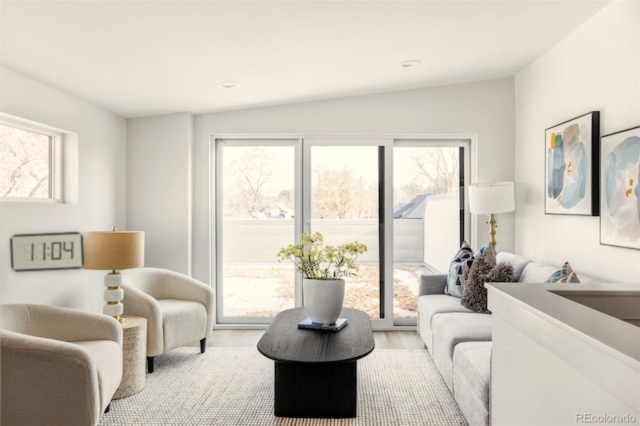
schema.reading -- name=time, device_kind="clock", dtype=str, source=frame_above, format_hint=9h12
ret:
11h04
